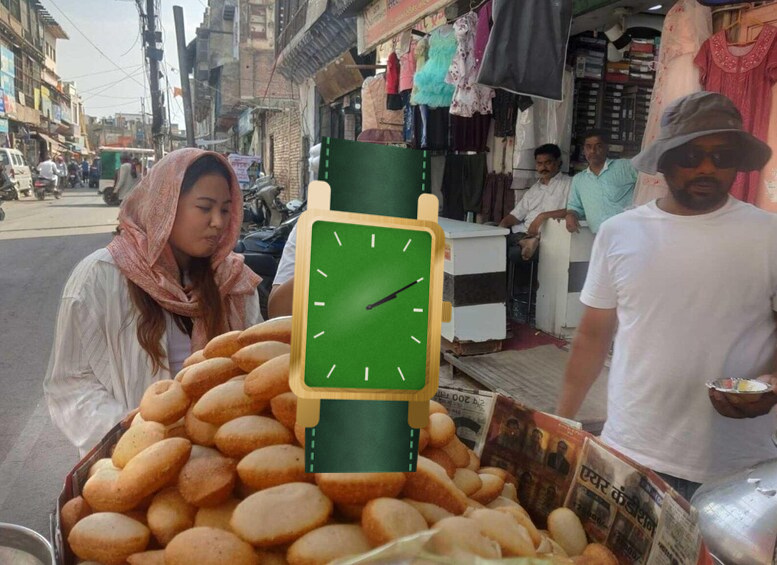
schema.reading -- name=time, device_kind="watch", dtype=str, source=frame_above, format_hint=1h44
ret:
2h10
